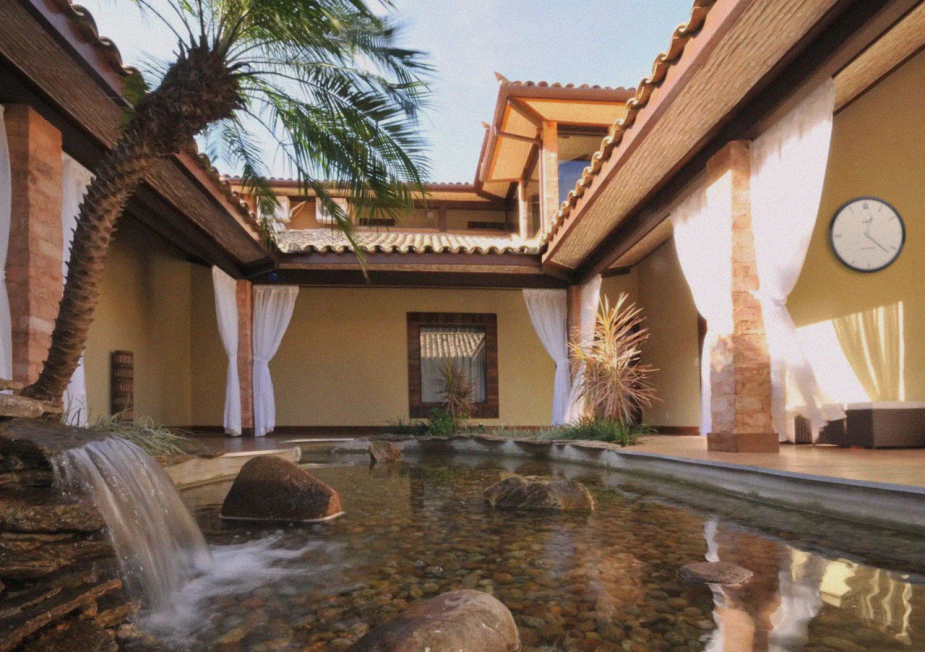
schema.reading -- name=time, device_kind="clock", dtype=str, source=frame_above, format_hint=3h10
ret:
12h22
